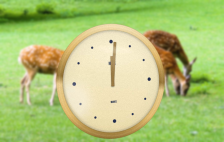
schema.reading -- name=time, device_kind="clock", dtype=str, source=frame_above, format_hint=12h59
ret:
12h01
